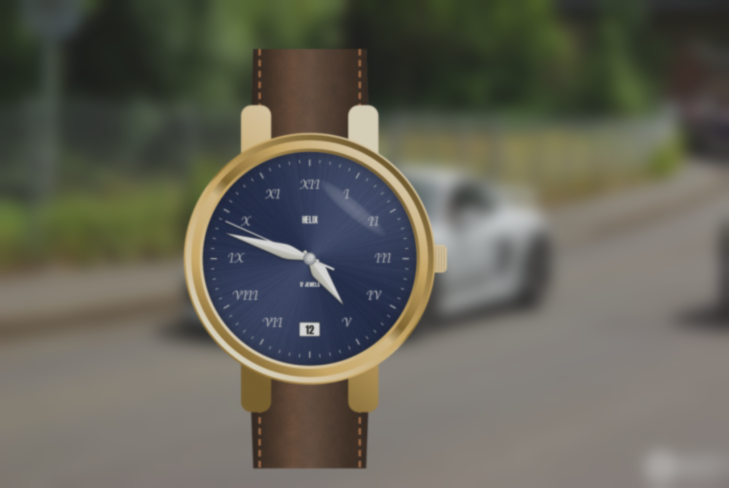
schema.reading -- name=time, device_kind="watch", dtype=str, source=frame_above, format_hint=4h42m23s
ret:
4h47m49s
